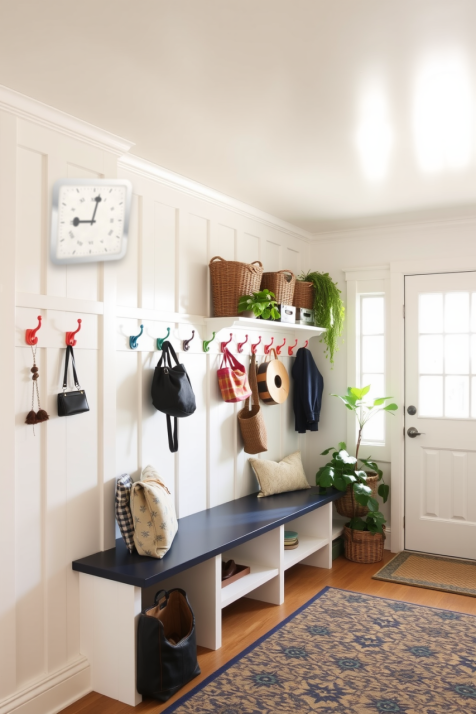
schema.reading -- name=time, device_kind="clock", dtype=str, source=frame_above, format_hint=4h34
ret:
9h02
